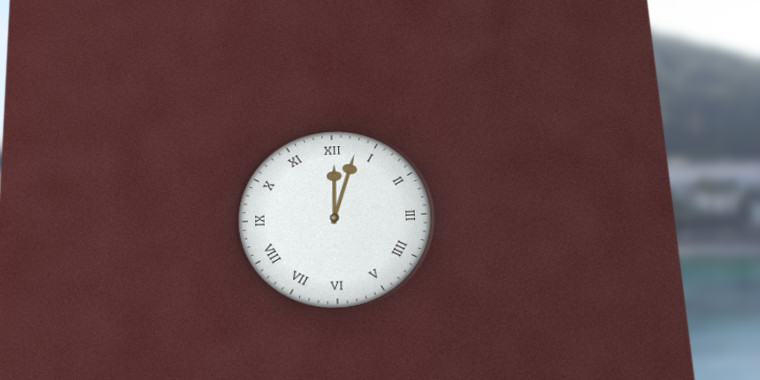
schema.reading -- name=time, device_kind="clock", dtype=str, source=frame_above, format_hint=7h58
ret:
12h03
